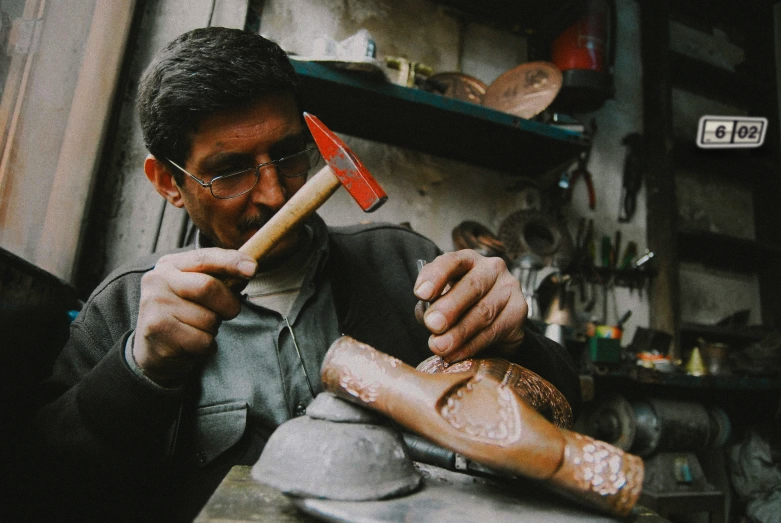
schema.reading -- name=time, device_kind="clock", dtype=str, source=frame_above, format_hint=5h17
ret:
6h02
